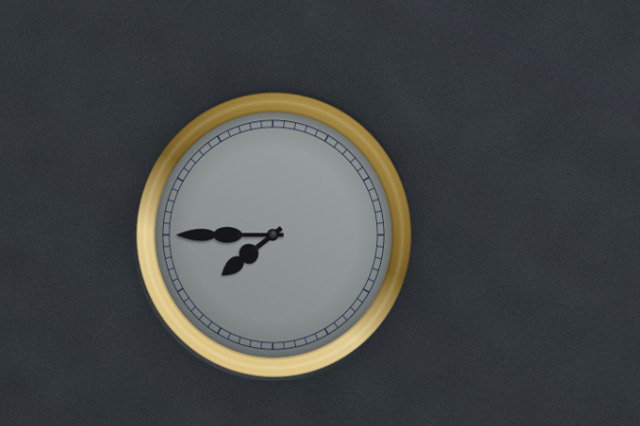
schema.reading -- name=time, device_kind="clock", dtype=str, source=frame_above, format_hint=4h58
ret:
7h45
